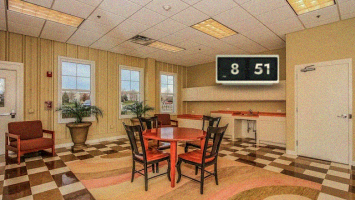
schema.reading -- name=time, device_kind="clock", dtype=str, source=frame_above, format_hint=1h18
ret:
8h51
